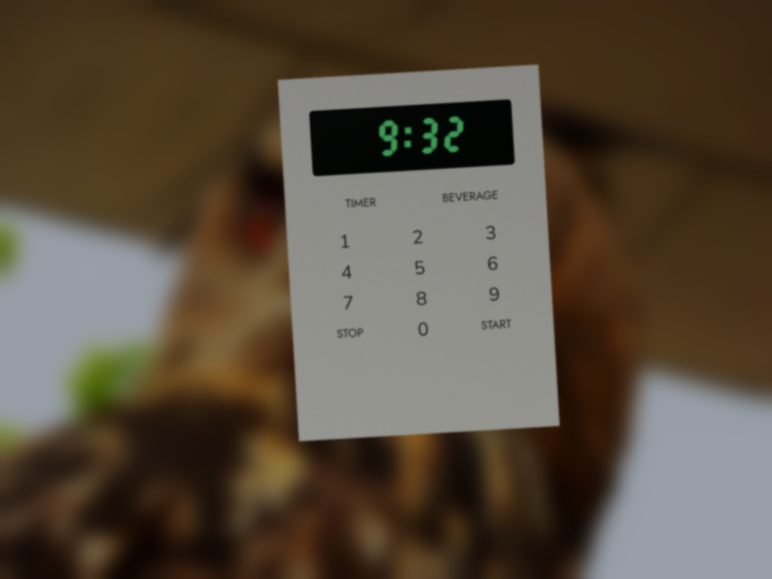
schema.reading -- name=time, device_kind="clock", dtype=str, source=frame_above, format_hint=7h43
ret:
9h32
